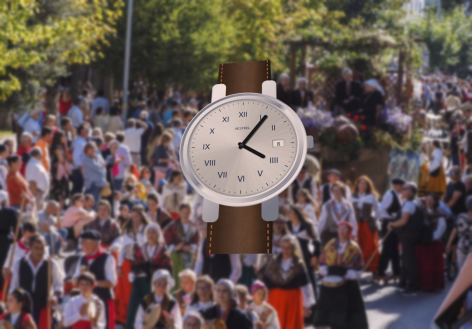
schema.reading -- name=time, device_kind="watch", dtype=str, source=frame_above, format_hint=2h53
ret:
4h06
